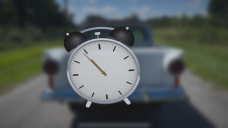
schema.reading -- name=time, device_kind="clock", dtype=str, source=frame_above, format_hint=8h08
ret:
10h54
